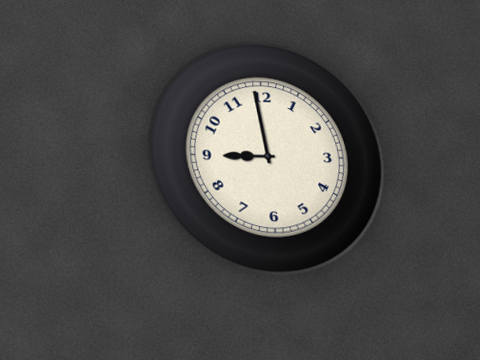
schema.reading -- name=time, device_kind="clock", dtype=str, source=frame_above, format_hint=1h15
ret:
8h59
